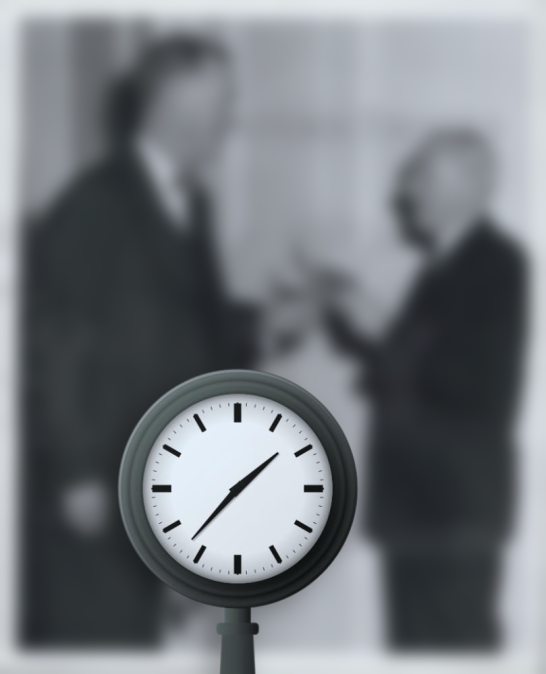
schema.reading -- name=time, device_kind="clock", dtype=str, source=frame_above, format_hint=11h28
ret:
1h37
